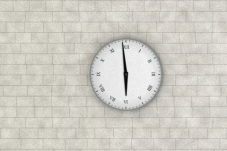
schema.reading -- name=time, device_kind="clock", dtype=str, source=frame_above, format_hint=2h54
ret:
5h59
